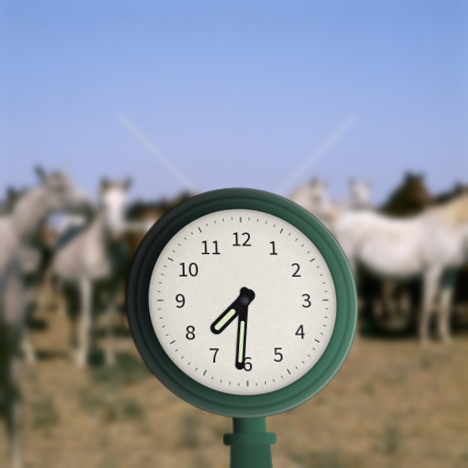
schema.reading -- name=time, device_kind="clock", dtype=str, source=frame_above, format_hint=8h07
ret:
7h31
